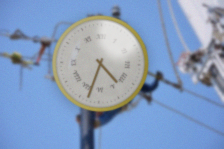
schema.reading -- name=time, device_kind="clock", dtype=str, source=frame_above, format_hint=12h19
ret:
4h33
